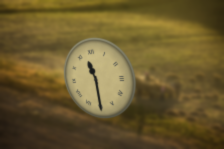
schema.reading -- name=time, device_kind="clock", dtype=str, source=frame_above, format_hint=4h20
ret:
11h30
